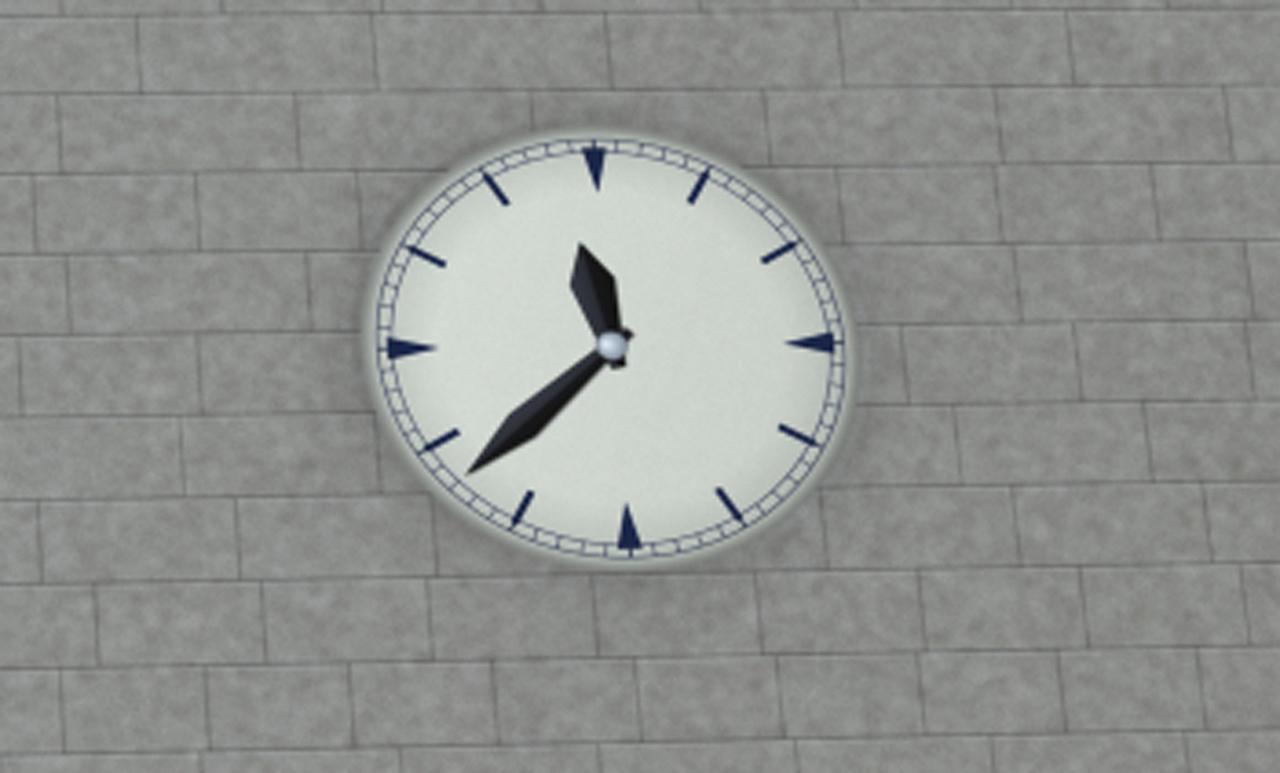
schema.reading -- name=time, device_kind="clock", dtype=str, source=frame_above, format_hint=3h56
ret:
11h38
